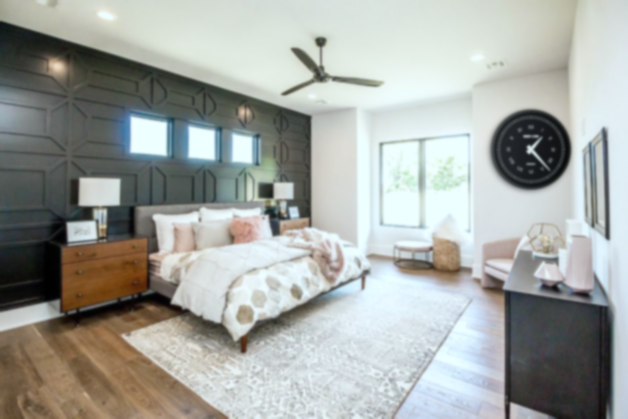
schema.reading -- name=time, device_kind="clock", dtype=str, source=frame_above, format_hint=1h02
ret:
1h23
